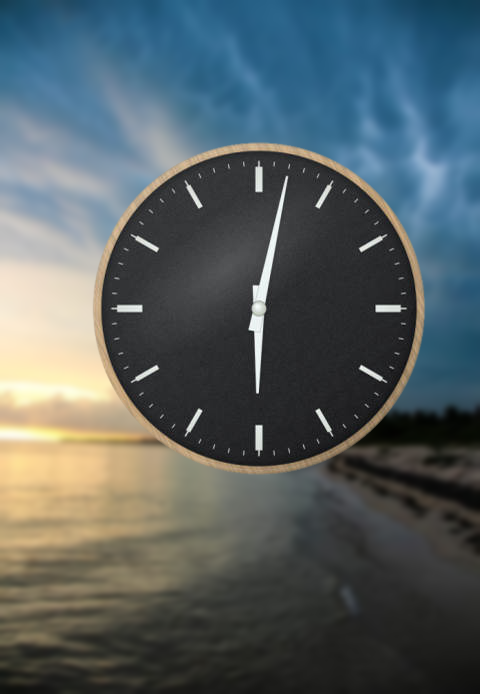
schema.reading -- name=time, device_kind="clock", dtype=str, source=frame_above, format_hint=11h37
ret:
6h02
